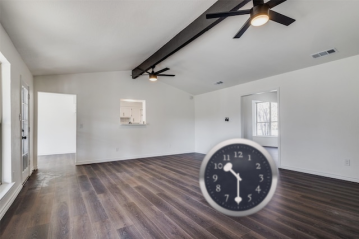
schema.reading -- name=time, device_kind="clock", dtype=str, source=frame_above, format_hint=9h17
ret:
10h30
